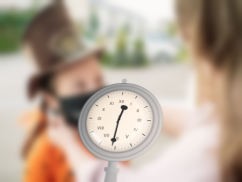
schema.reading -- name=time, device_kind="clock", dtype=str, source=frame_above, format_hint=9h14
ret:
12h31
